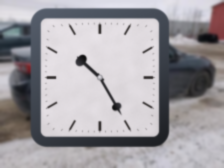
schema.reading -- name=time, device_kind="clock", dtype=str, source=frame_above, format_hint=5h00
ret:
10h25
